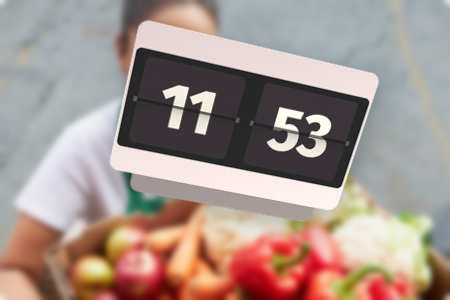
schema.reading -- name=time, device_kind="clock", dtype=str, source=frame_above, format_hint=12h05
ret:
11h53
